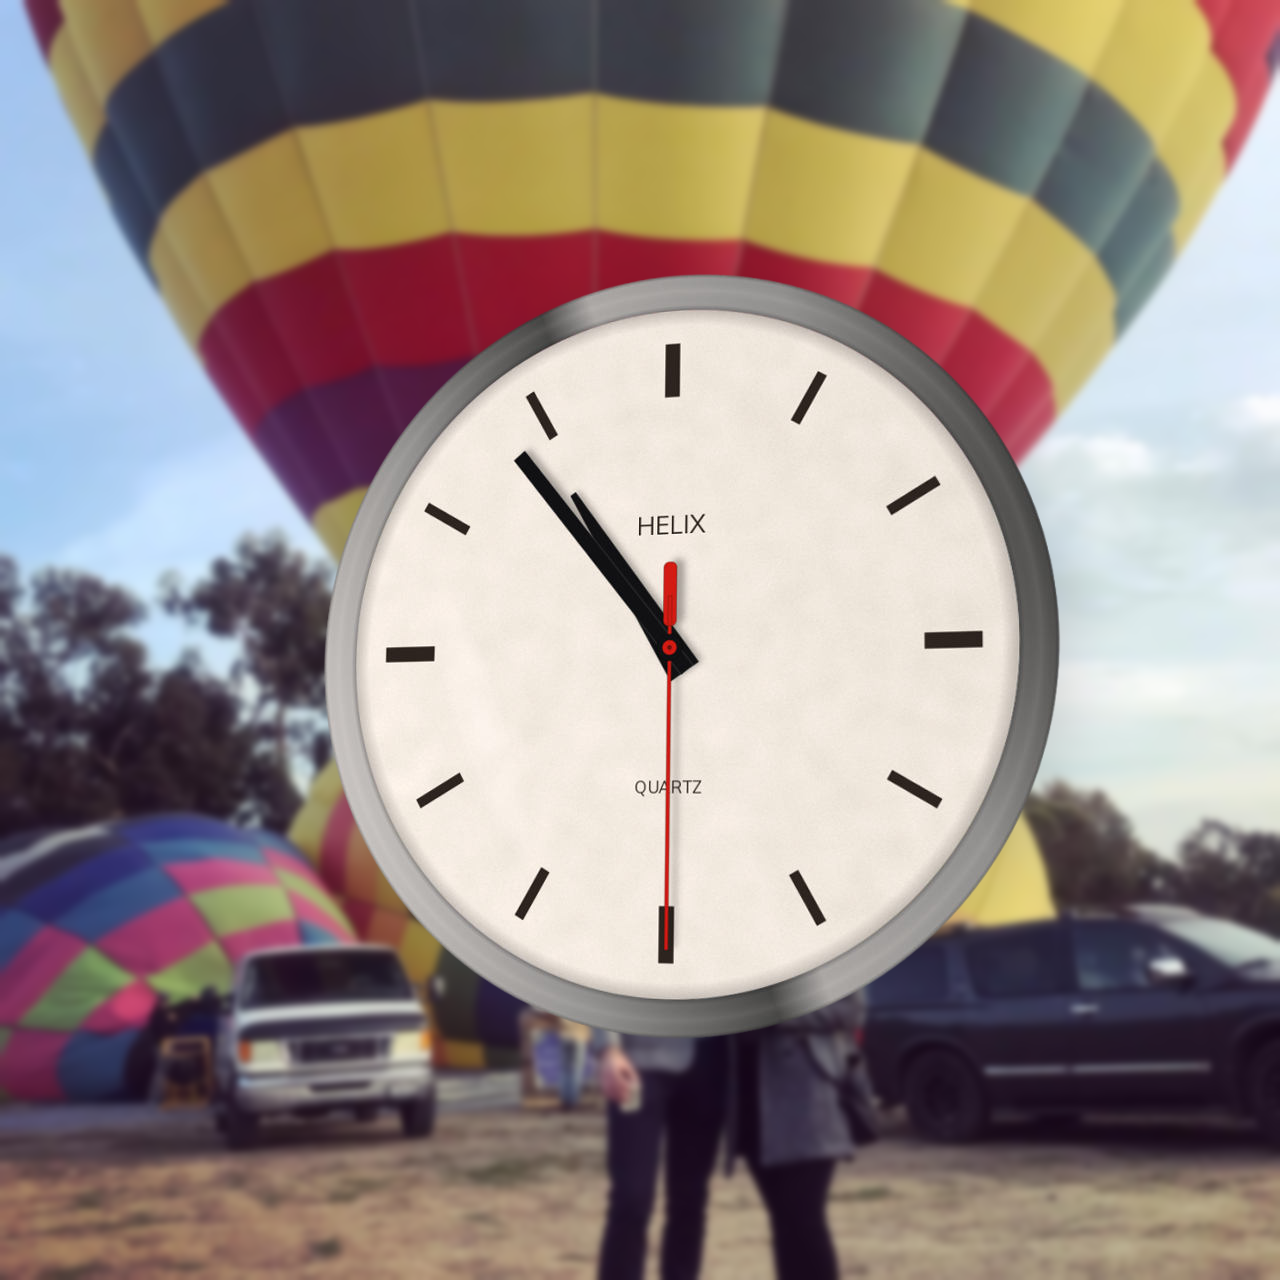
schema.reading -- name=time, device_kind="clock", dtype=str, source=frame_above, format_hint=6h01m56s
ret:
10h53m30s
